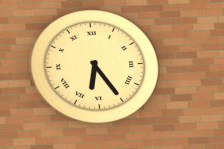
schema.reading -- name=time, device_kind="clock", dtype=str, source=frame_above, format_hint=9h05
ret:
6h25
